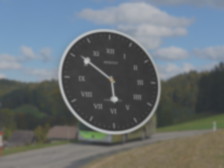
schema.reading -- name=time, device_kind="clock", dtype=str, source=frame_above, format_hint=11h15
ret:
5h51
